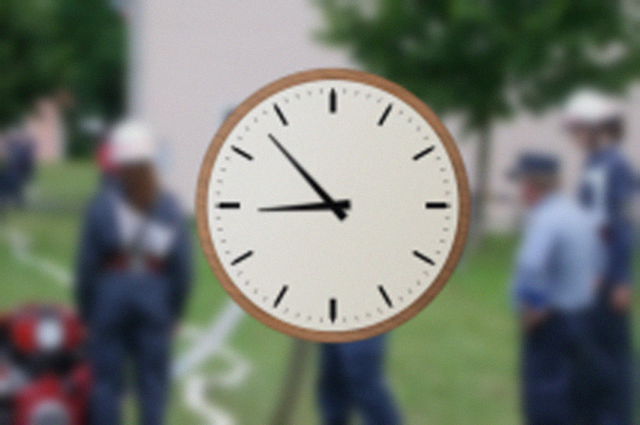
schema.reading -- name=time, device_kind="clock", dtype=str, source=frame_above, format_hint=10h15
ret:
8h53
